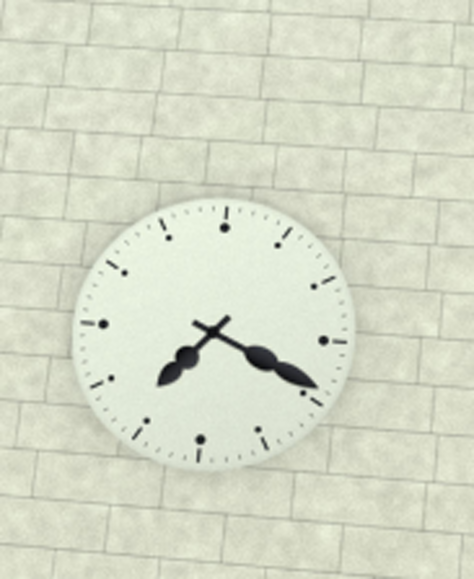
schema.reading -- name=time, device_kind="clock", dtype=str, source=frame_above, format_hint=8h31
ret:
7h19
